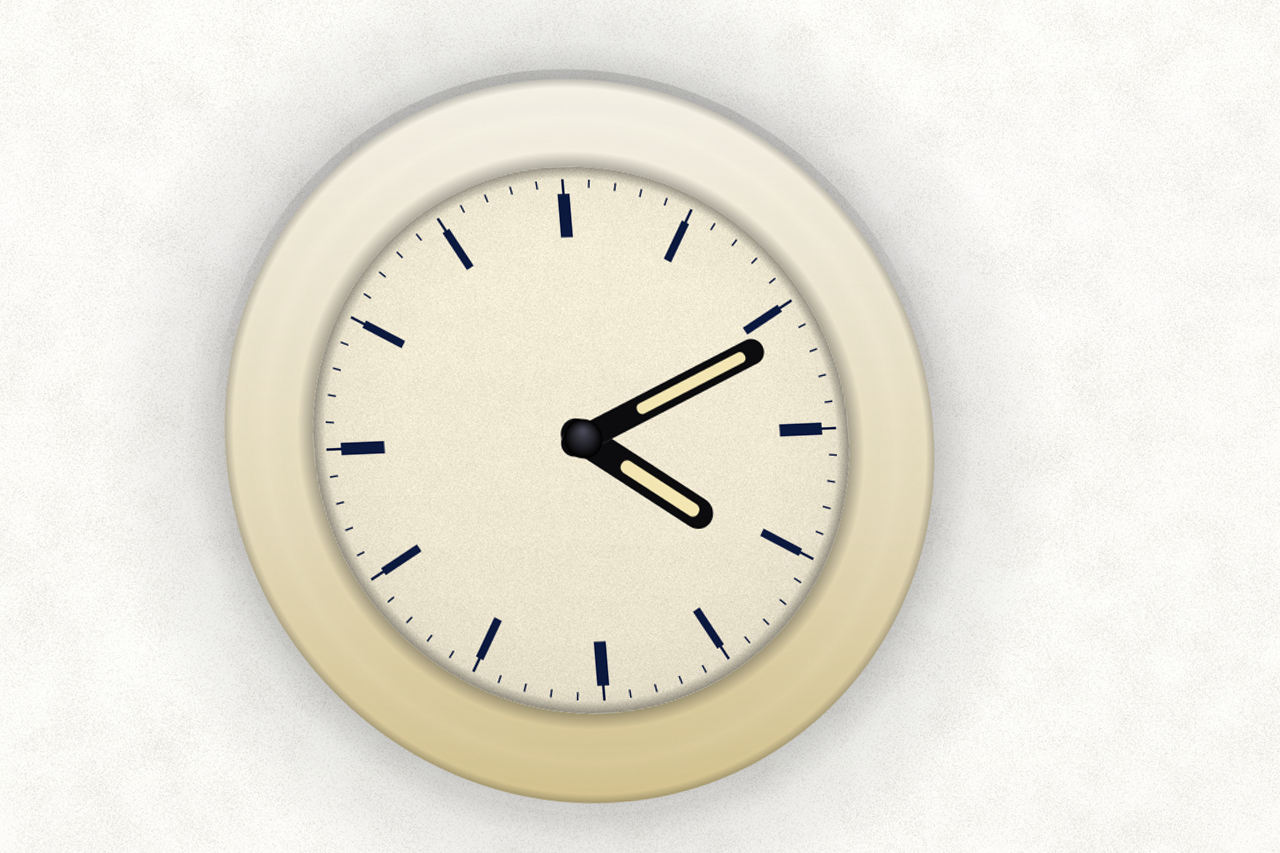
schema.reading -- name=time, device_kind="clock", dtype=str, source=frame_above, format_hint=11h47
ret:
4h11
